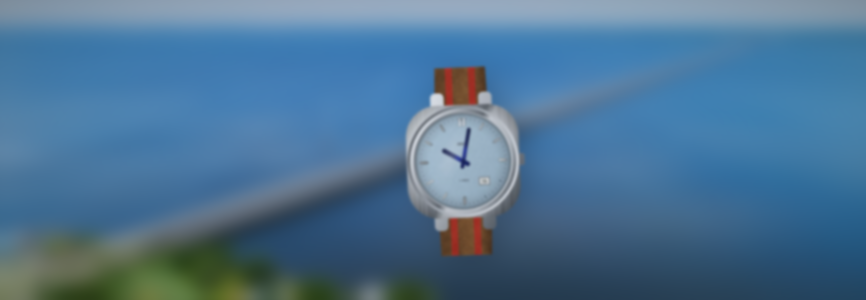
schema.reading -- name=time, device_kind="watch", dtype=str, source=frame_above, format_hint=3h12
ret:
10h02
